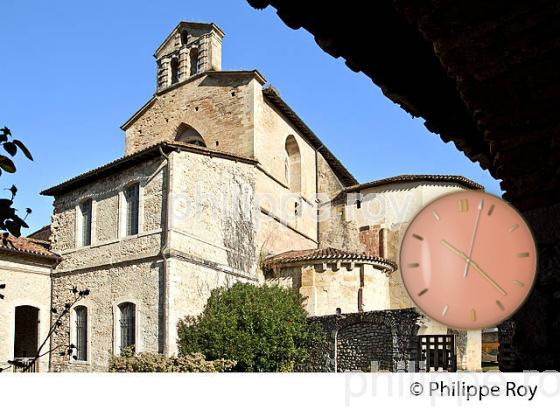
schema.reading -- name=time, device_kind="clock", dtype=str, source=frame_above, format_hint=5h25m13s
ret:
10h23m03s
